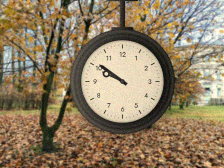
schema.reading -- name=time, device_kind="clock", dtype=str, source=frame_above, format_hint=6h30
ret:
9h51
